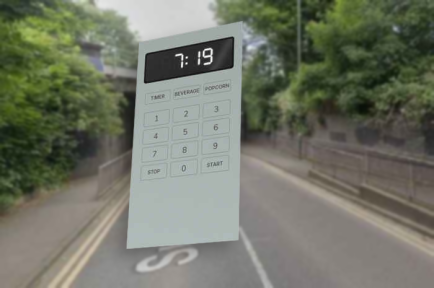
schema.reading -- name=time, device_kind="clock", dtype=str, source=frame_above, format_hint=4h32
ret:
7h19
